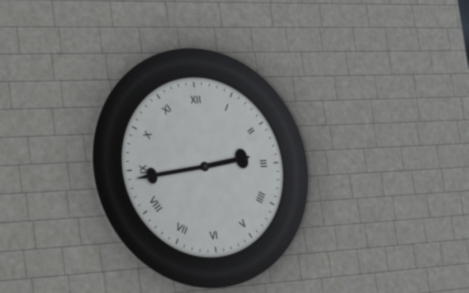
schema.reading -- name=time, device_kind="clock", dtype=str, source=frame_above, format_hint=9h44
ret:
2h44
